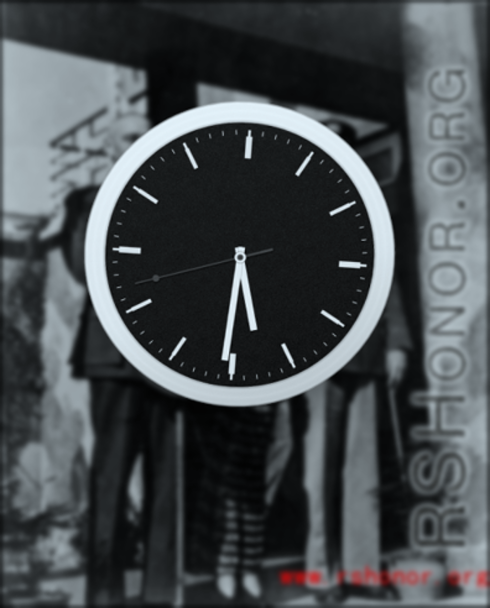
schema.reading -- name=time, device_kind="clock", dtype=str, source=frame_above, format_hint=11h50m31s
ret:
5h30m42s
